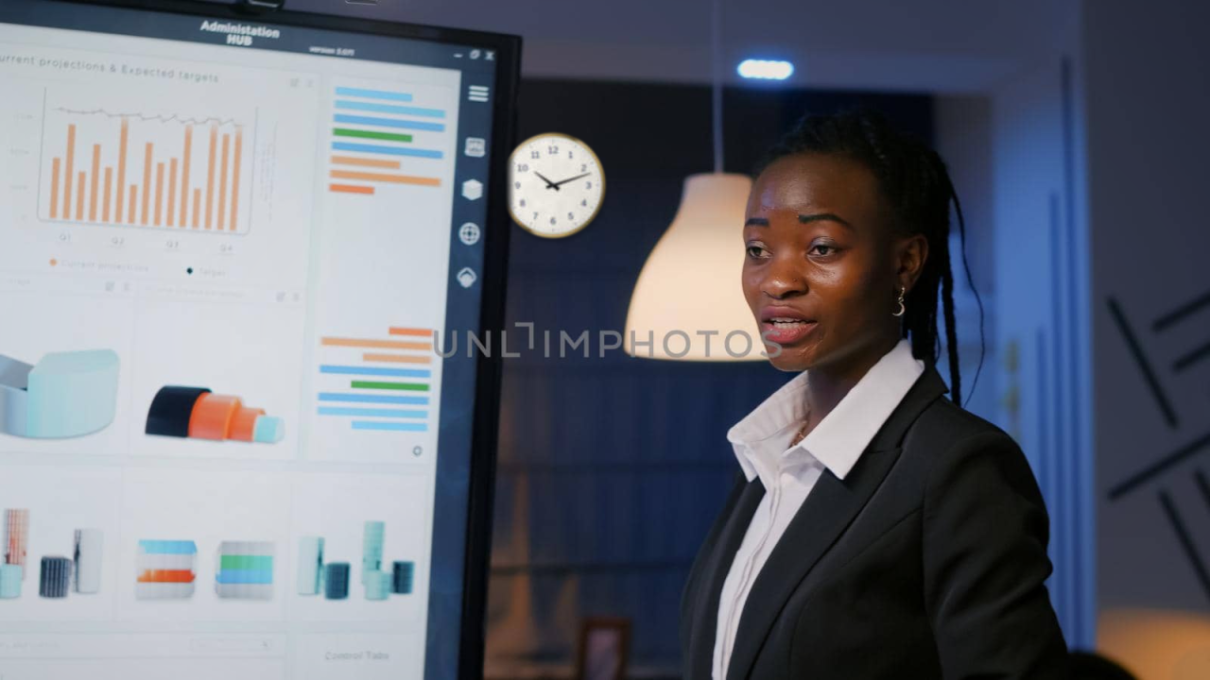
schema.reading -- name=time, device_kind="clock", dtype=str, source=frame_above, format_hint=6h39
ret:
10h12
